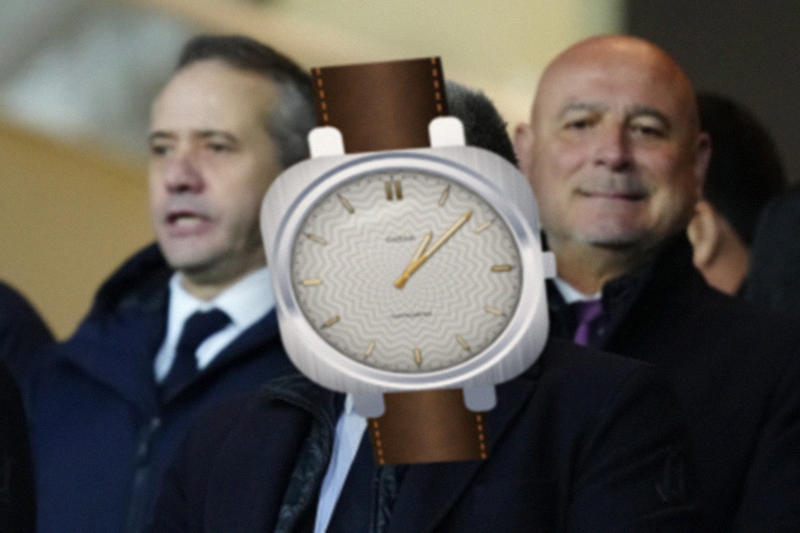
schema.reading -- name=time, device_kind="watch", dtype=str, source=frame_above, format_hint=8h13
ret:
1h08
